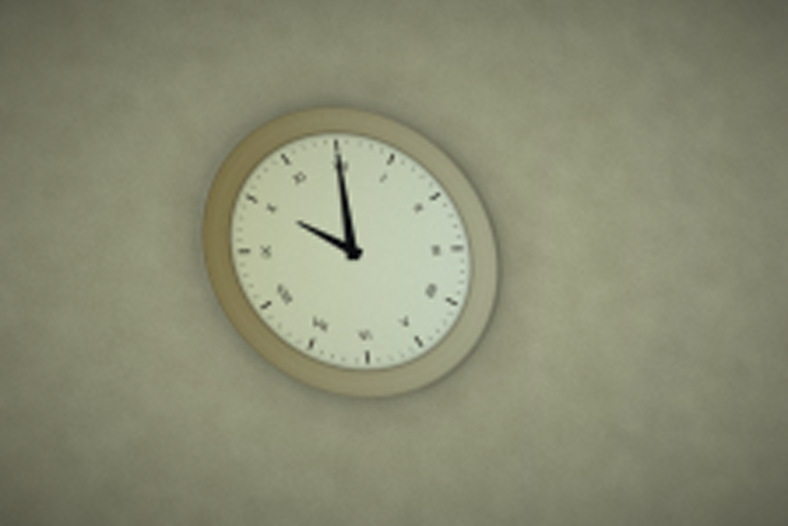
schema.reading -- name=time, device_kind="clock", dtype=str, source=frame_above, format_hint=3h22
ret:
10h00
